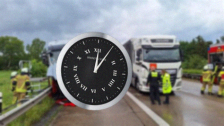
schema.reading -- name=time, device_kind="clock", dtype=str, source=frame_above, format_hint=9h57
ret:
12h05
